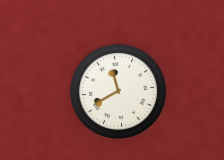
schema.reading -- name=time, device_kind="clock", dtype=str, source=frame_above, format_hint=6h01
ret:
11h41
